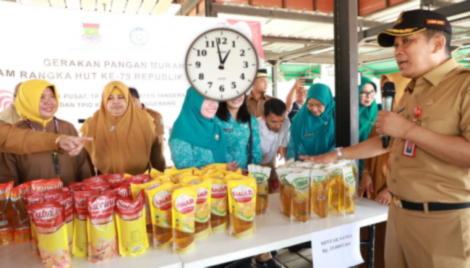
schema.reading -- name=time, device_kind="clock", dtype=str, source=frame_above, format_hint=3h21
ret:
12h58
